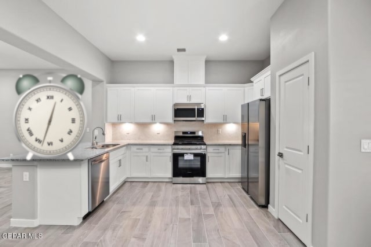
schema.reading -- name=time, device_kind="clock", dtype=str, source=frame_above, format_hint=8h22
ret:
12h33
